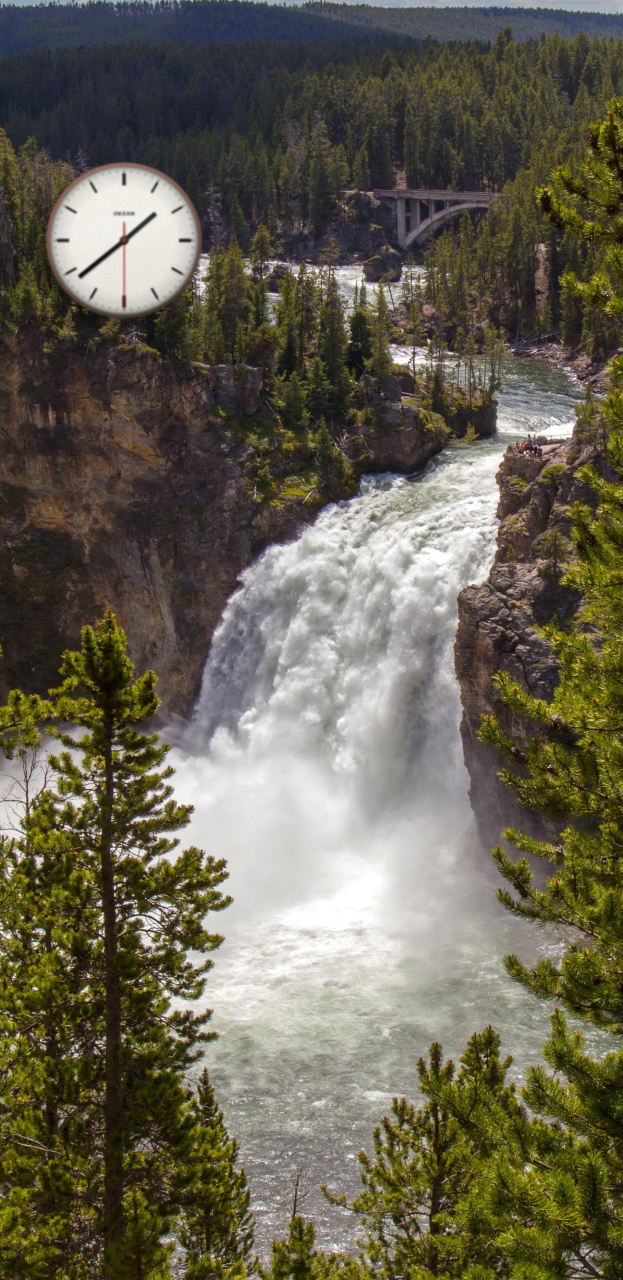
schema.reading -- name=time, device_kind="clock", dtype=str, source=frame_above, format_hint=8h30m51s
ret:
1h38m30s
